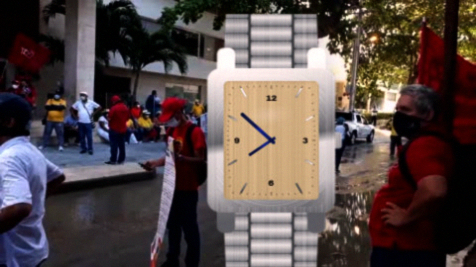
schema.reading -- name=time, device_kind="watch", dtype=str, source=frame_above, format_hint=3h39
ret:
7h52
